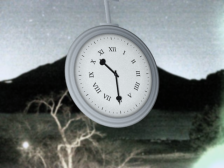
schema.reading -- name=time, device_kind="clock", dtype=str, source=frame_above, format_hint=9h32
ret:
10h30
